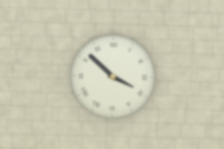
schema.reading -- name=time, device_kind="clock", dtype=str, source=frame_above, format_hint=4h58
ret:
3h52
